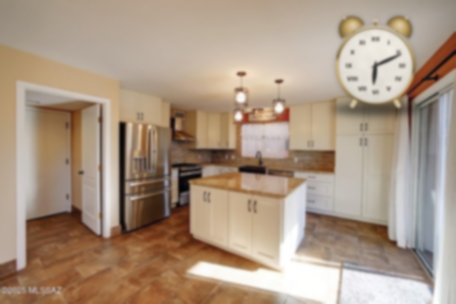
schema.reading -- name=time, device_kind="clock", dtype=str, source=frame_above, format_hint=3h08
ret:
6h11
